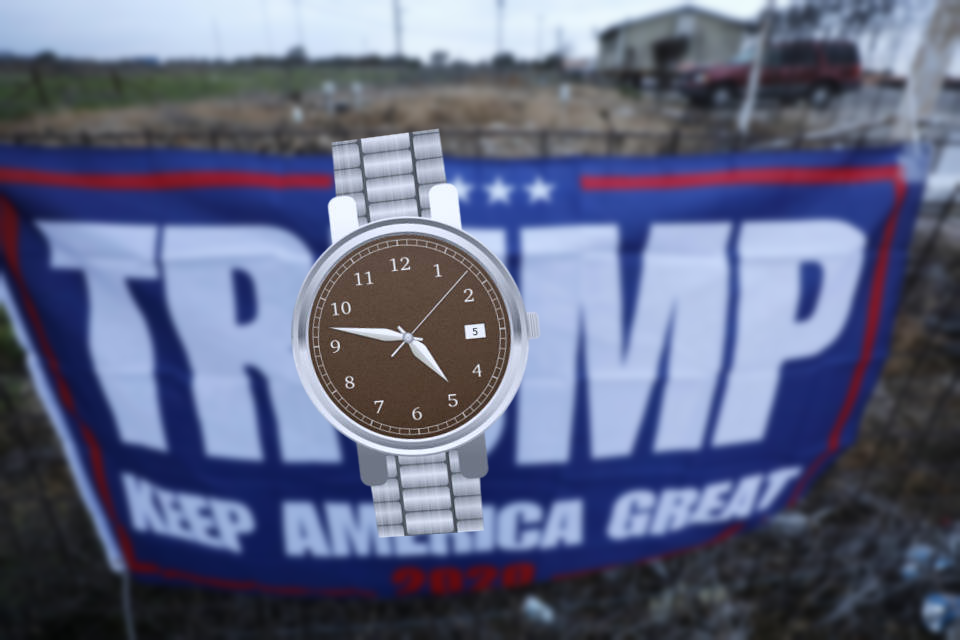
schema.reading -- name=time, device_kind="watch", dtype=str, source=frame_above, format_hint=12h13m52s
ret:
4h47m08s
